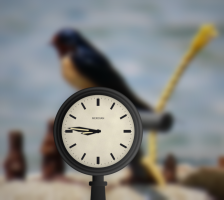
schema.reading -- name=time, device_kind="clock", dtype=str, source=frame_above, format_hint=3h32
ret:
8h46
